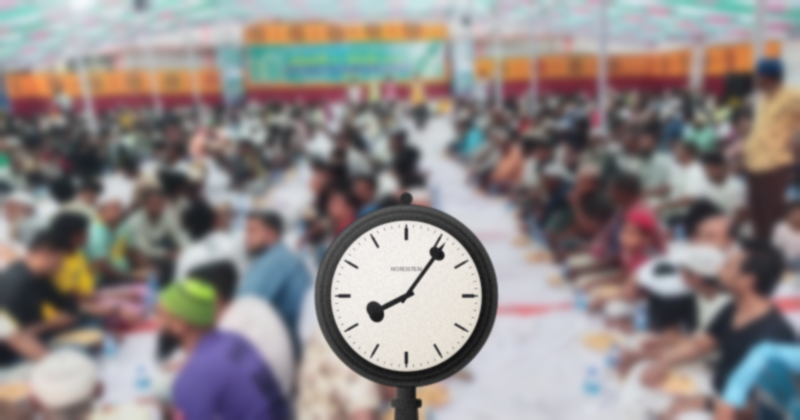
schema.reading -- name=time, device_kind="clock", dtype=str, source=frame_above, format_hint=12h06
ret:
8h06
